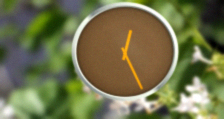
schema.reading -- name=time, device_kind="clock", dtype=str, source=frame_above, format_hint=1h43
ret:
12h26
